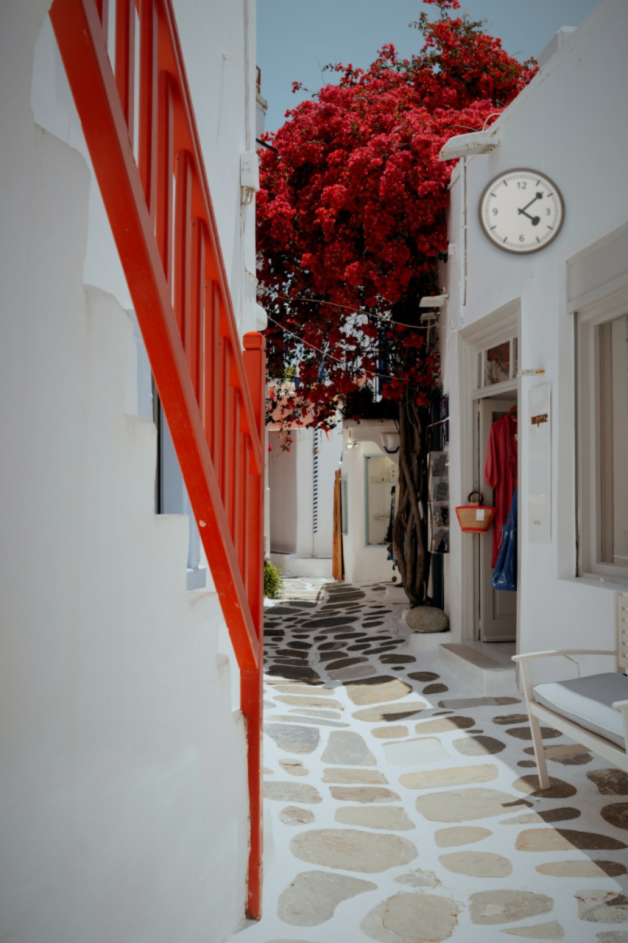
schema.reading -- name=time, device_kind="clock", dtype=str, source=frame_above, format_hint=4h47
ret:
4h08
